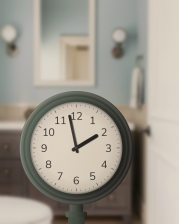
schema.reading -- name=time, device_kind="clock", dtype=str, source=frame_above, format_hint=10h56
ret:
1h58
